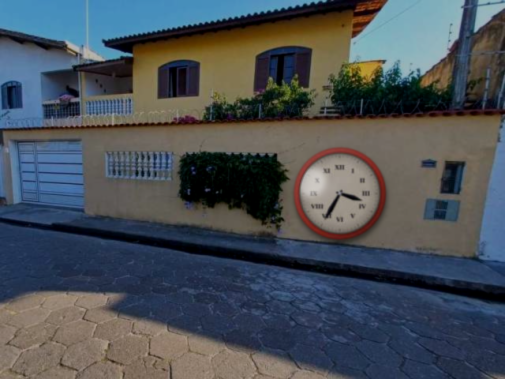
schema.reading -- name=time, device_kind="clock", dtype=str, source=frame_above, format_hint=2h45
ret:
3h35
